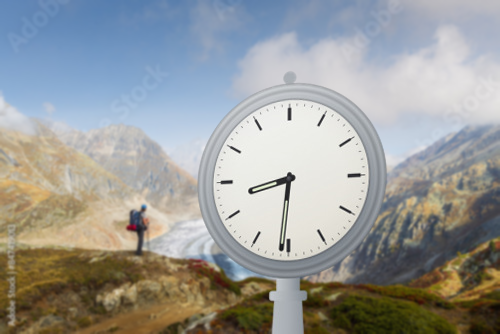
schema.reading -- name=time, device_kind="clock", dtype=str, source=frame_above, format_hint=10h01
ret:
8h31
